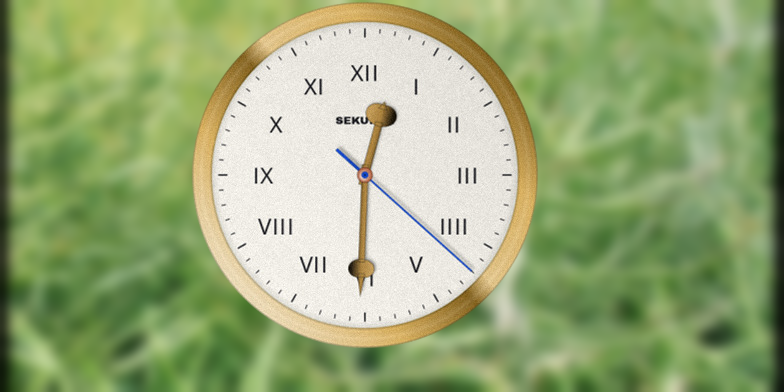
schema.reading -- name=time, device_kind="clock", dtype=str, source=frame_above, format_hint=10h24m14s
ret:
12h30m22s
